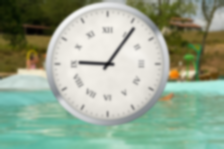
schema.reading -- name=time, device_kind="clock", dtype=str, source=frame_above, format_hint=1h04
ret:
9h06
